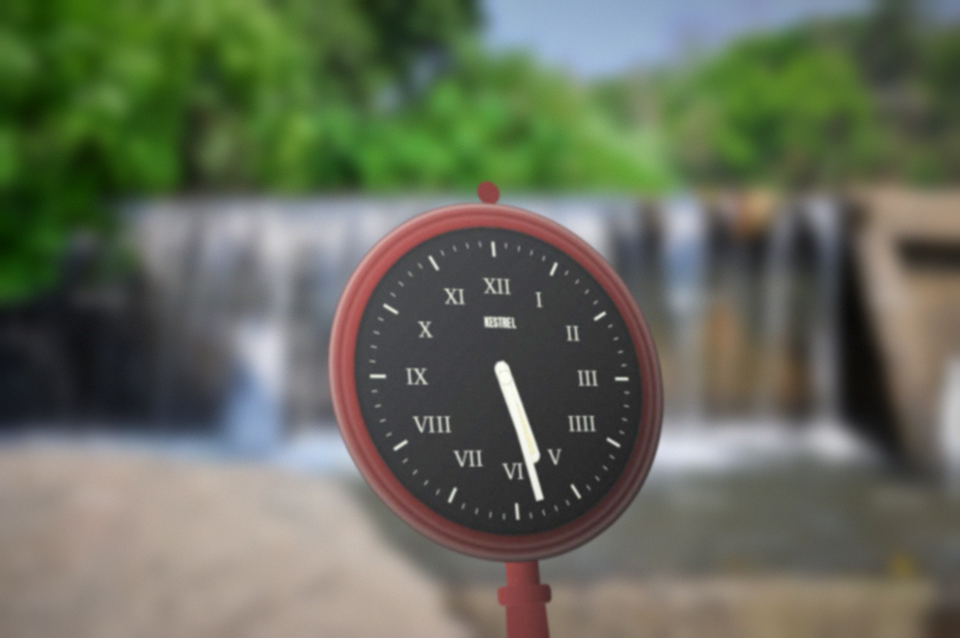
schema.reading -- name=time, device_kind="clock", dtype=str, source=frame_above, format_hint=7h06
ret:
5h28
